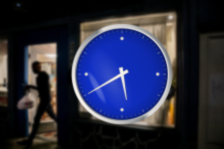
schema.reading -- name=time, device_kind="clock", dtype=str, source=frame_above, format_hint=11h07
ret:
5h40
